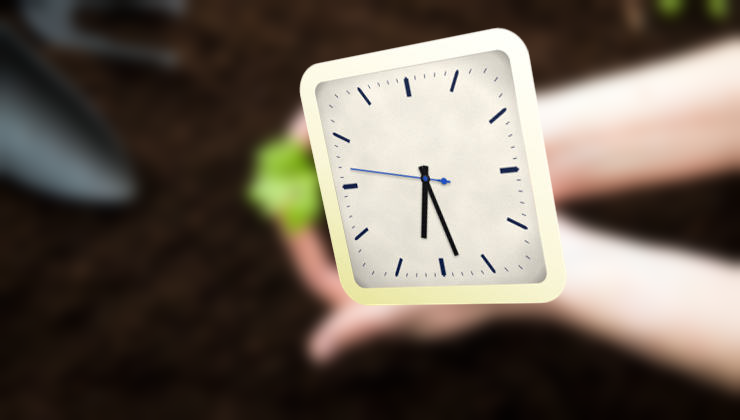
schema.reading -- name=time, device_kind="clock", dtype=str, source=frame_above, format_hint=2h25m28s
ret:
6h27m47s
